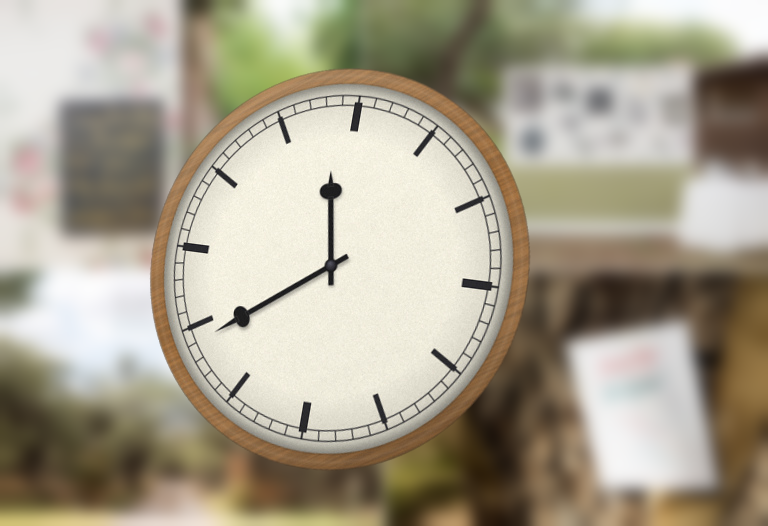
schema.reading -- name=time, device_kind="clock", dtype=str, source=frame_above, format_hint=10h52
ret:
11h39
